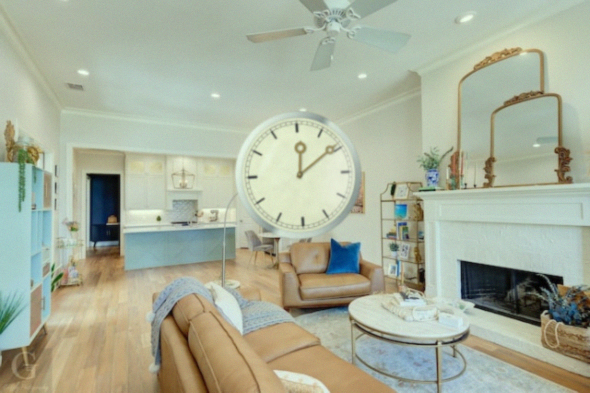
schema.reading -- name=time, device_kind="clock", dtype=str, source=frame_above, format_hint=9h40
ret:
12h09
